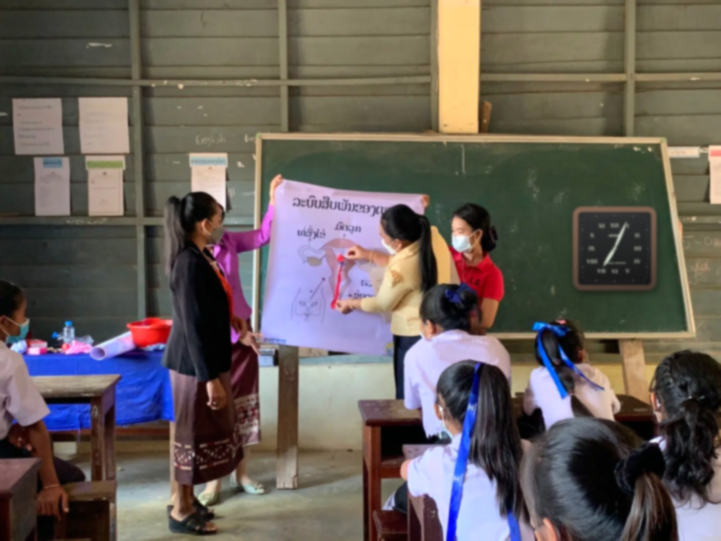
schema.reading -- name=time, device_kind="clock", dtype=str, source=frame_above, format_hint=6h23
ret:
7h04
